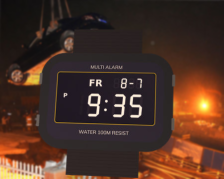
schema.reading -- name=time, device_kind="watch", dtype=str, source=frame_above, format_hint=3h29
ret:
9h35
